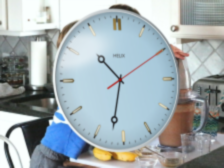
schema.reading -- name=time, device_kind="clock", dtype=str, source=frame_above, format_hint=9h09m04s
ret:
10h32m10s
